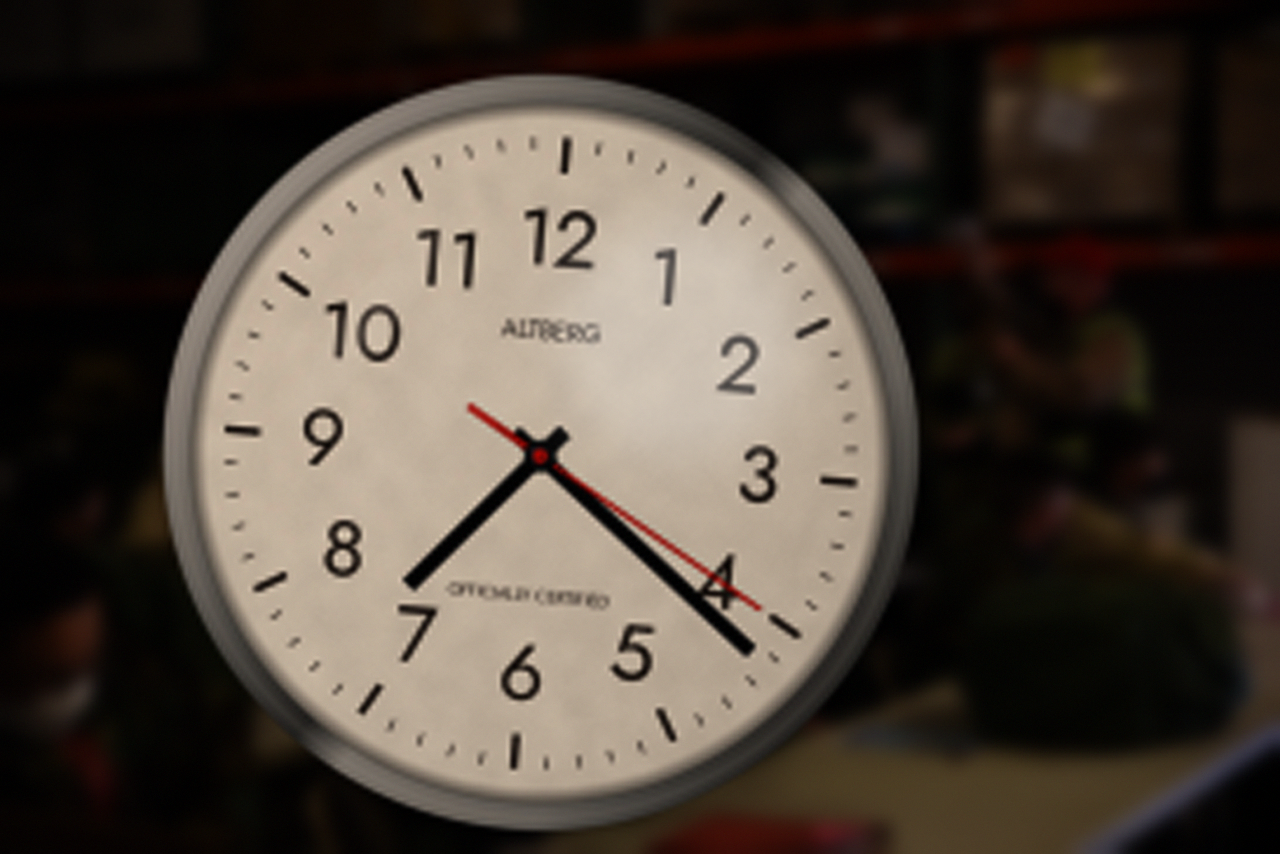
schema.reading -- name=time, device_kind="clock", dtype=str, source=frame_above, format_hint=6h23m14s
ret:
7h21m20s
